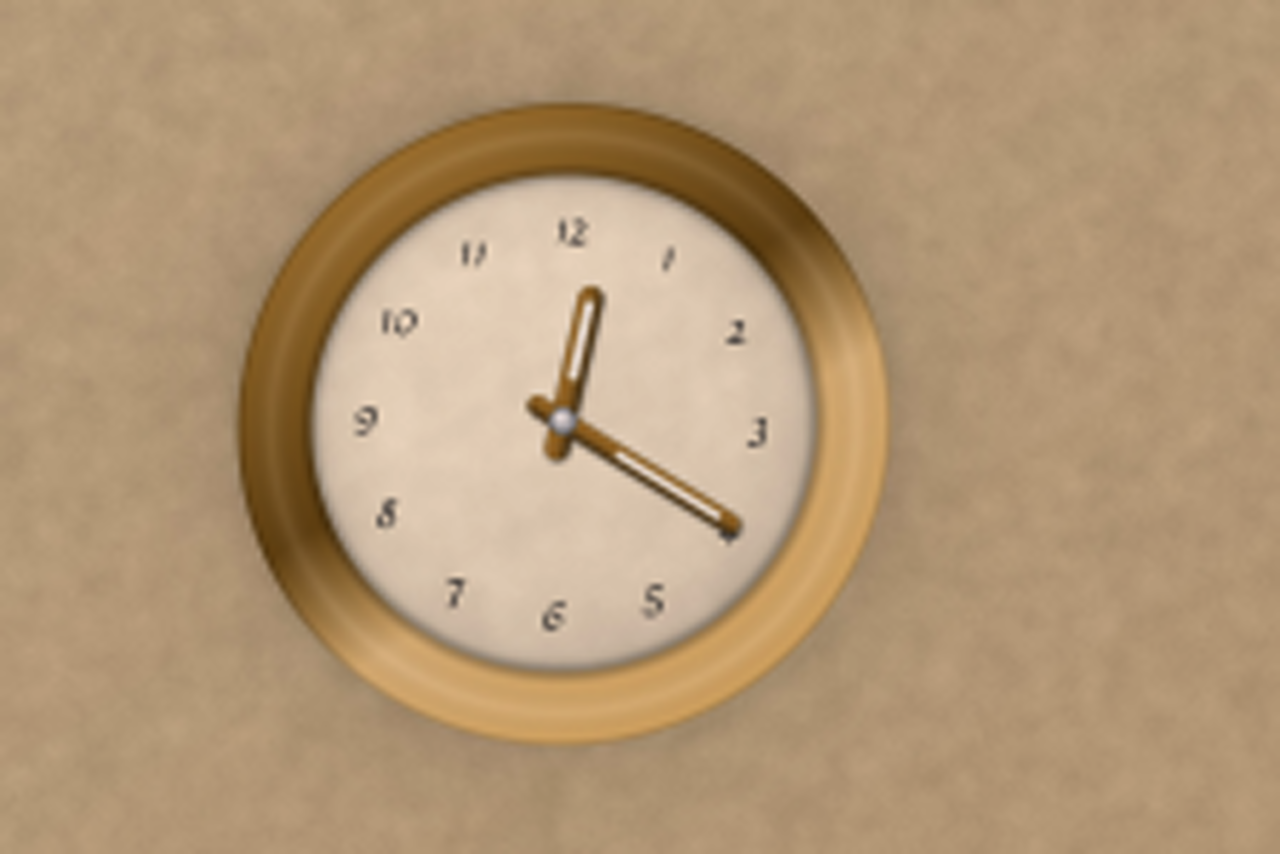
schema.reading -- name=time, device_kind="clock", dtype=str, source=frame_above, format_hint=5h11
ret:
12h20
